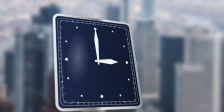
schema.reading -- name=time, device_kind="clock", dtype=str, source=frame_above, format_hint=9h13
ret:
3h00
